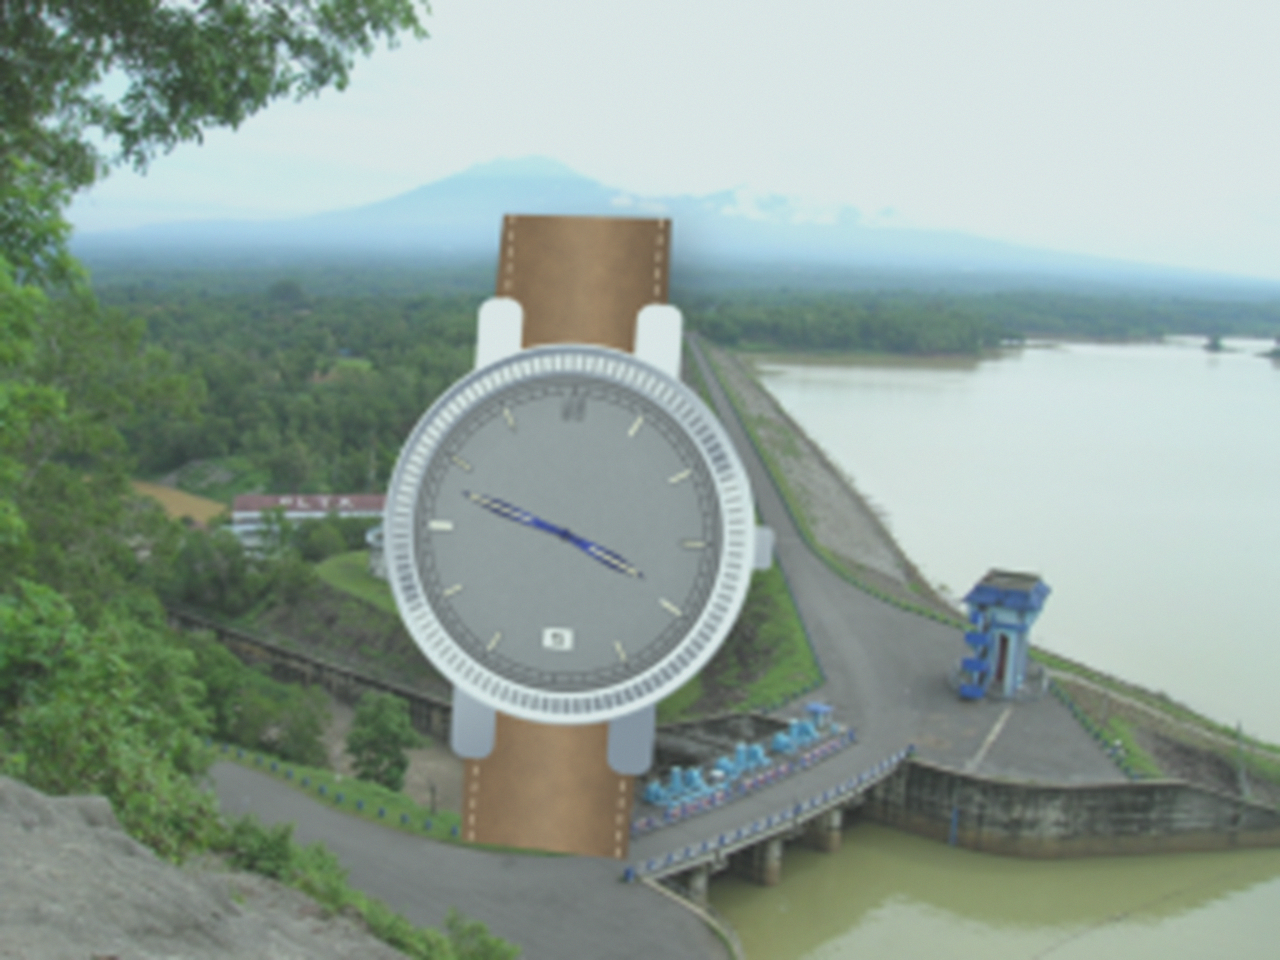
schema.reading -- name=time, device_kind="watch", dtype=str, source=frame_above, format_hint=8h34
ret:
3h48
